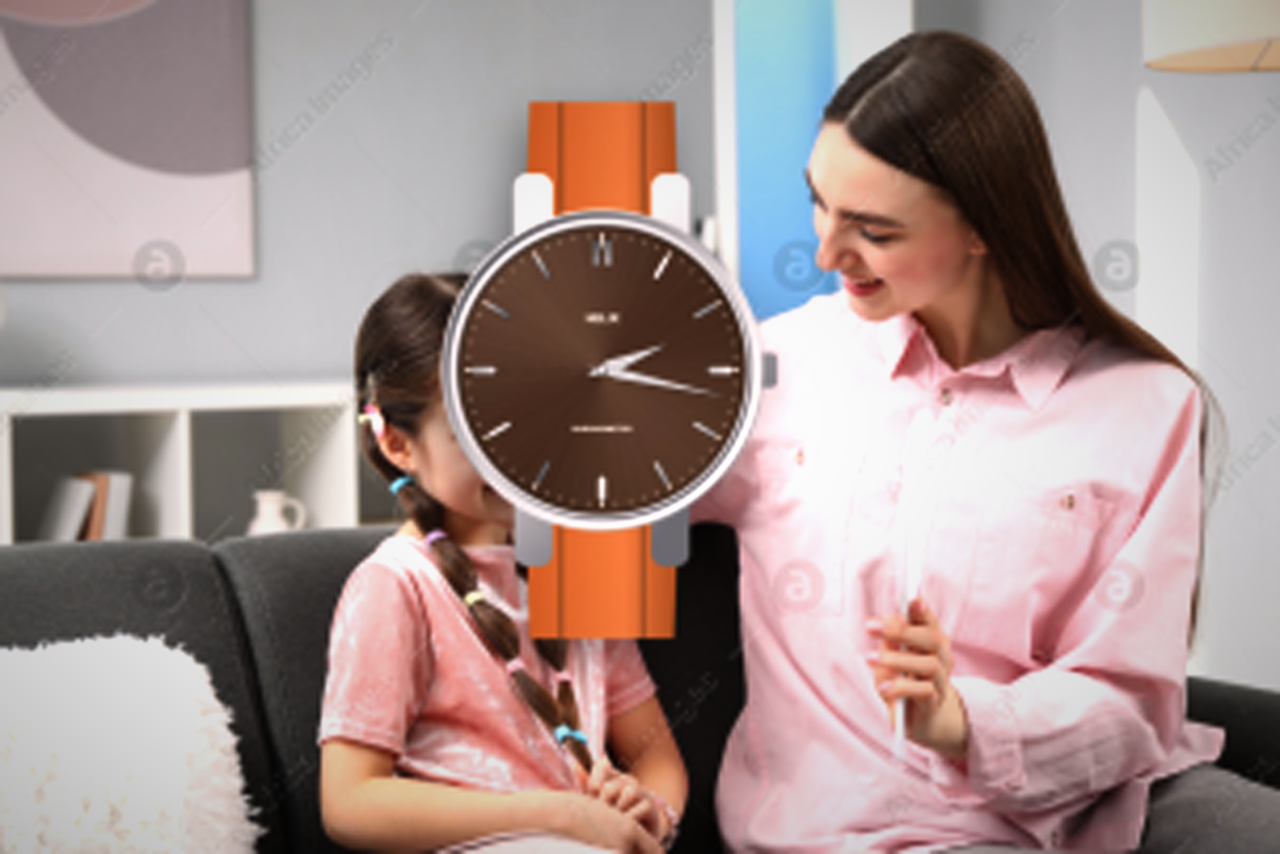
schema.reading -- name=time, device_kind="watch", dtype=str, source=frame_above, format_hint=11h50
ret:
2h17
